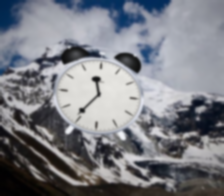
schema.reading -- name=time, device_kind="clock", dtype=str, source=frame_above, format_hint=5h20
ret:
11h36
